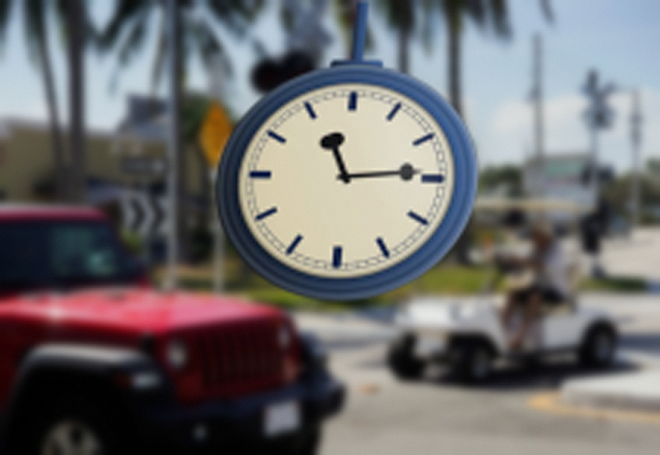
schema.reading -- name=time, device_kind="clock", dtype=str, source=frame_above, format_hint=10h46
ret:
11h14
